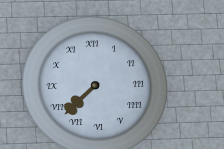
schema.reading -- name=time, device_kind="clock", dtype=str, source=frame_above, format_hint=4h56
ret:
7h38
